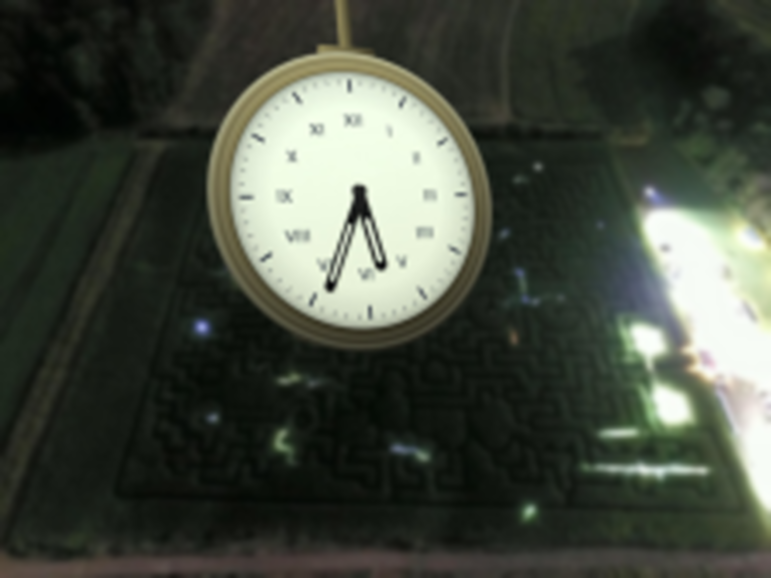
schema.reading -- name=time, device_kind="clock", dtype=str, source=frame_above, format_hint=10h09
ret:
5h34
